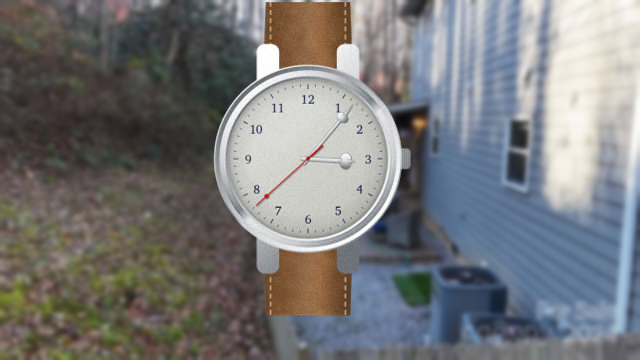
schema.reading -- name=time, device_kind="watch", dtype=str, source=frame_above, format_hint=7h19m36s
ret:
3h06m38s
